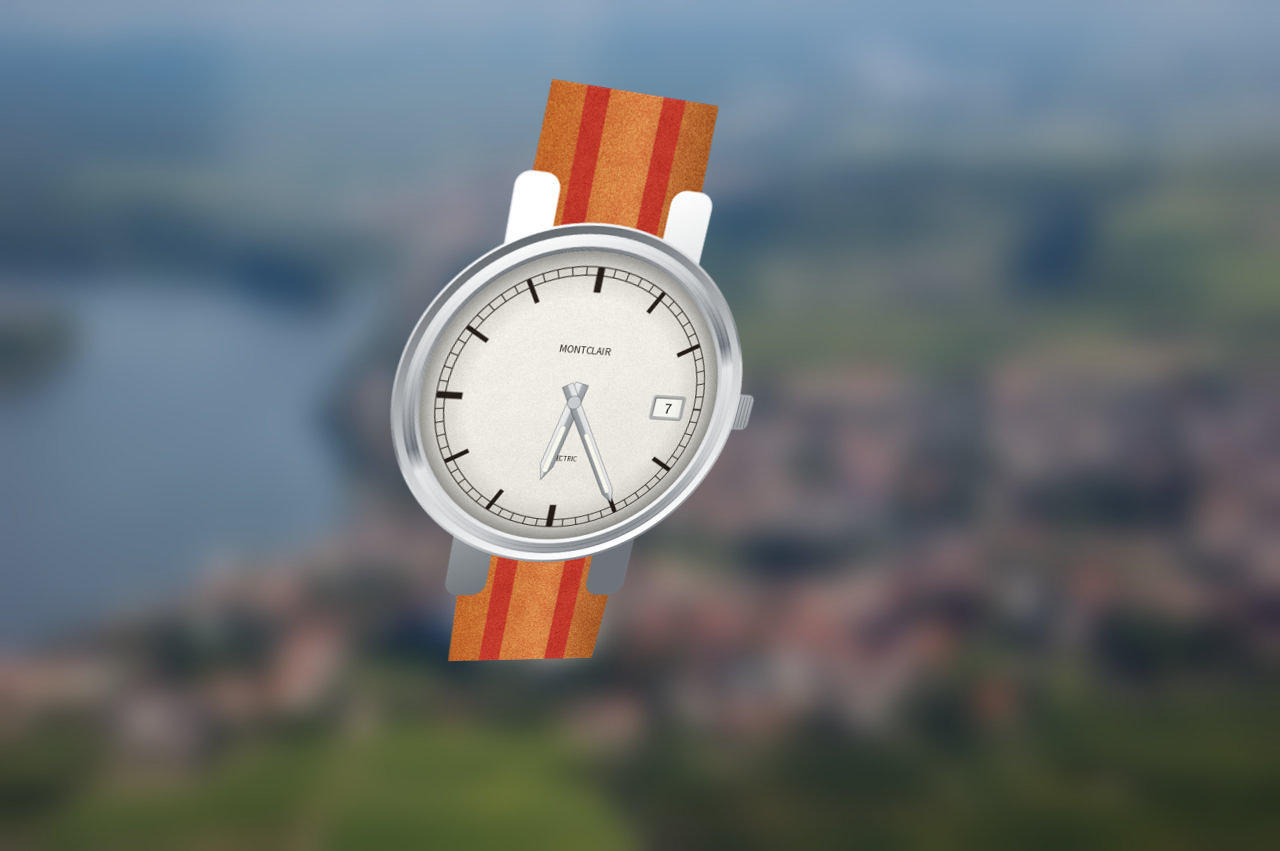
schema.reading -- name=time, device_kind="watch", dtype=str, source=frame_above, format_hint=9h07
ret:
6h25
